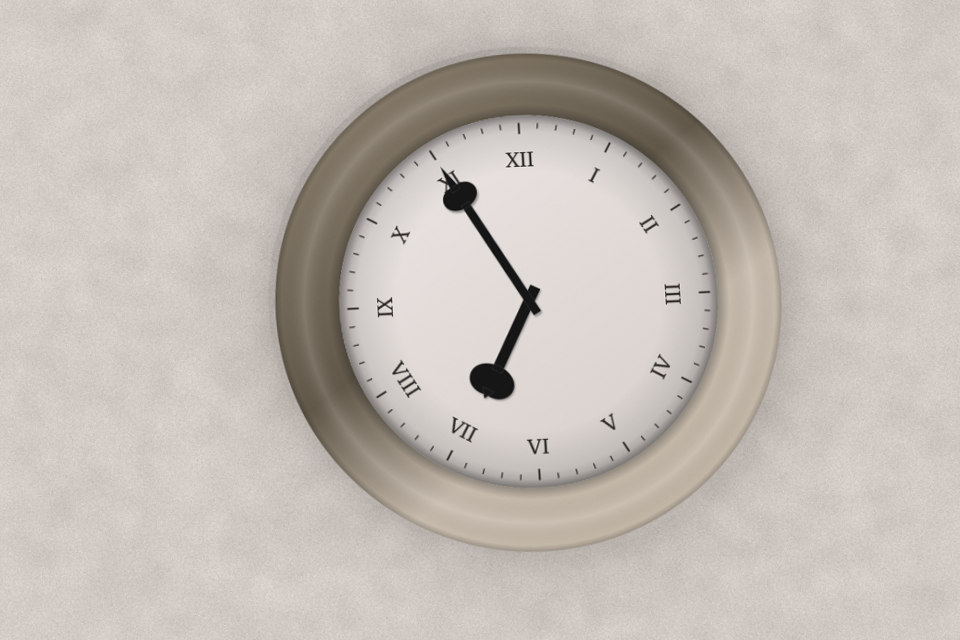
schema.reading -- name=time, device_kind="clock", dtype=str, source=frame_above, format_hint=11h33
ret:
6h55
